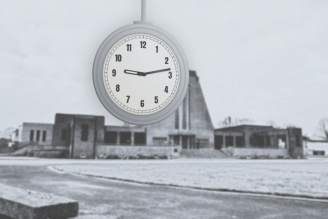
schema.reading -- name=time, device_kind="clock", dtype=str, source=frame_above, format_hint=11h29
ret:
9h13
